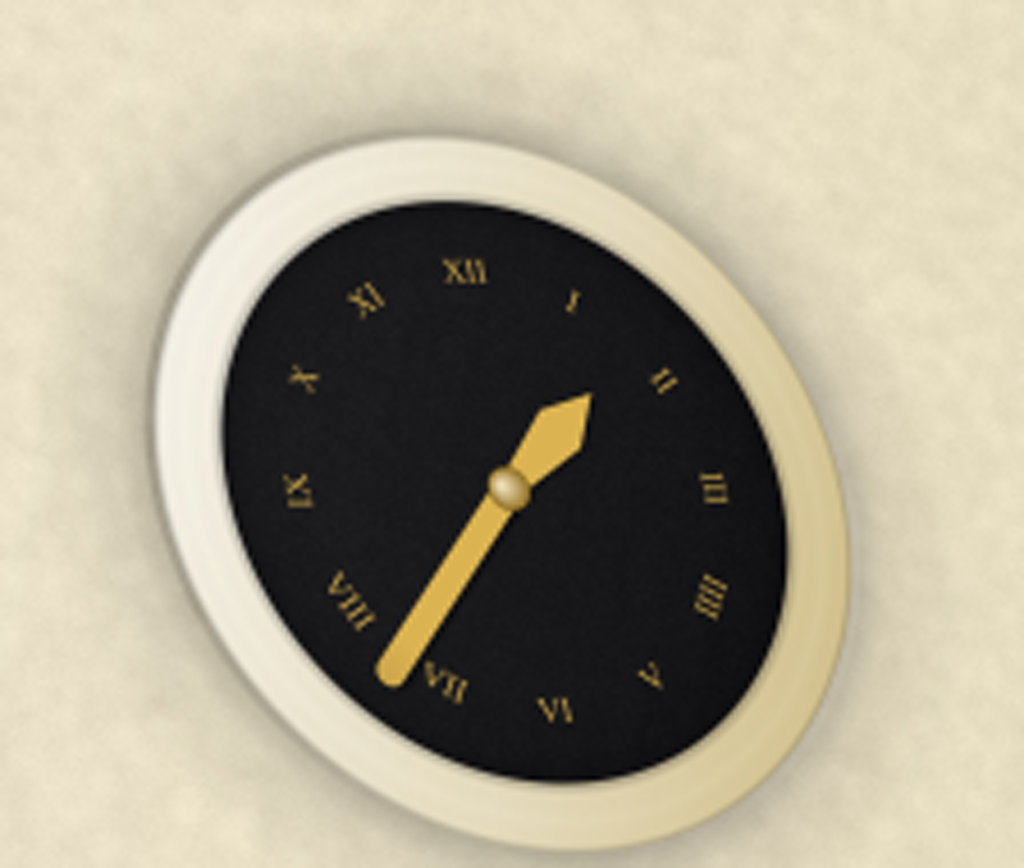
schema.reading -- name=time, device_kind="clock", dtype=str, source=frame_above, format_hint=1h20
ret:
1h37
